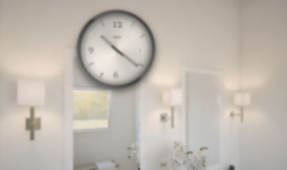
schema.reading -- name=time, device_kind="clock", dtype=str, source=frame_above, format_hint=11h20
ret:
10h21
